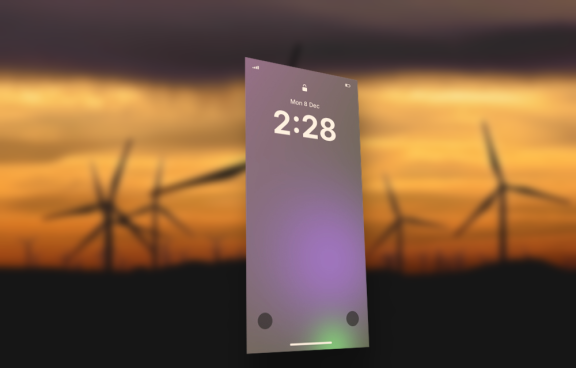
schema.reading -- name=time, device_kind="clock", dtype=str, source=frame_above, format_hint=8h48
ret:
2h28
